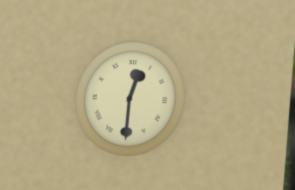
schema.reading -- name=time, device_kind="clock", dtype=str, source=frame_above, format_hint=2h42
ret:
12h30
